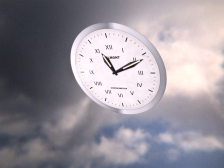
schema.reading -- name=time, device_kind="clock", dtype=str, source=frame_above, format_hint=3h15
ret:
11h11
